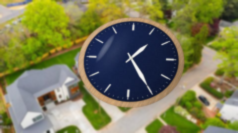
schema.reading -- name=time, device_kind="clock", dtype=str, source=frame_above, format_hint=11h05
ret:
1h25
